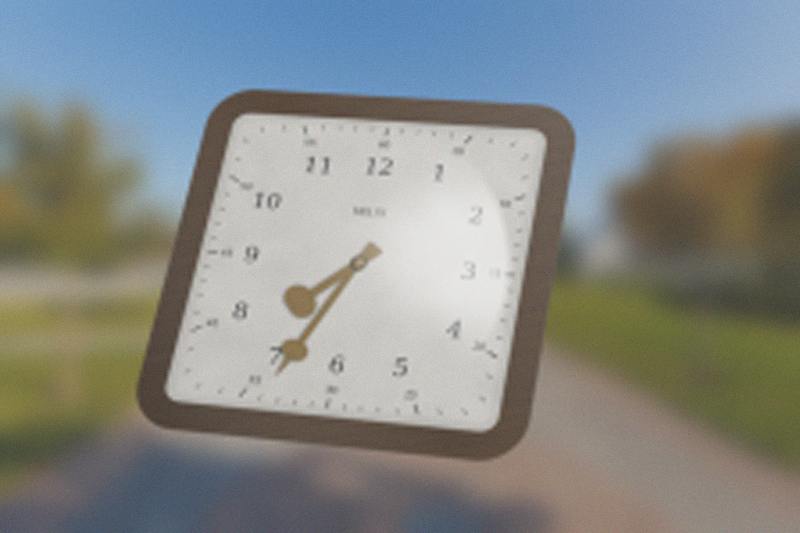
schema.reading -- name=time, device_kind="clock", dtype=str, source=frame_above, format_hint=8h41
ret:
7h34
